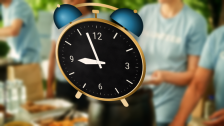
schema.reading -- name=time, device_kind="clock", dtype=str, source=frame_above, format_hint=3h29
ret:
8h57
